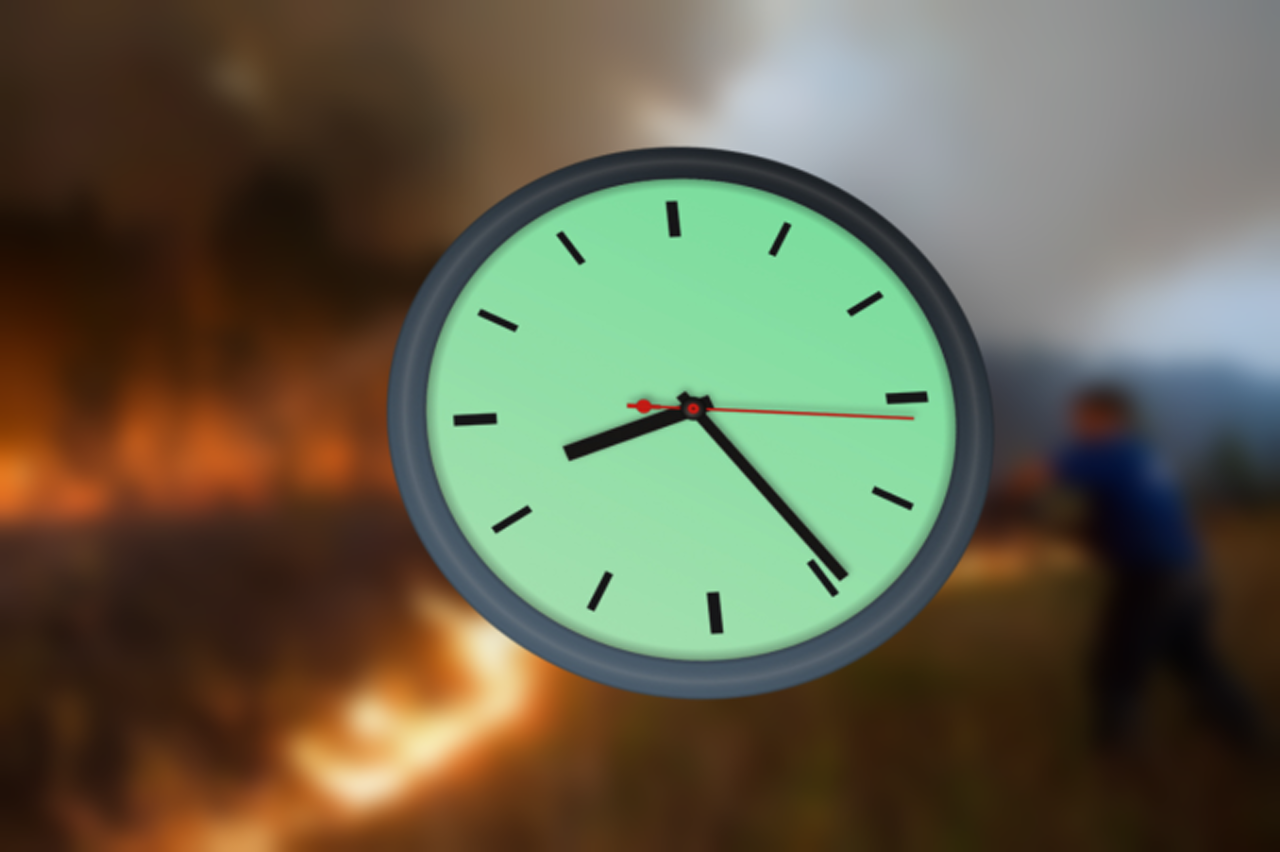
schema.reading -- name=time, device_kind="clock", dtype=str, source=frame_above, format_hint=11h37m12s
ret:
8h24m16s
